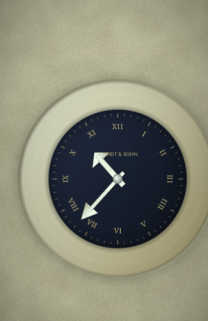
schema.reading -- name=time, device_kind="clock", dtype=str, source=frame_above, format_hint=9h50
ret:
10h37
